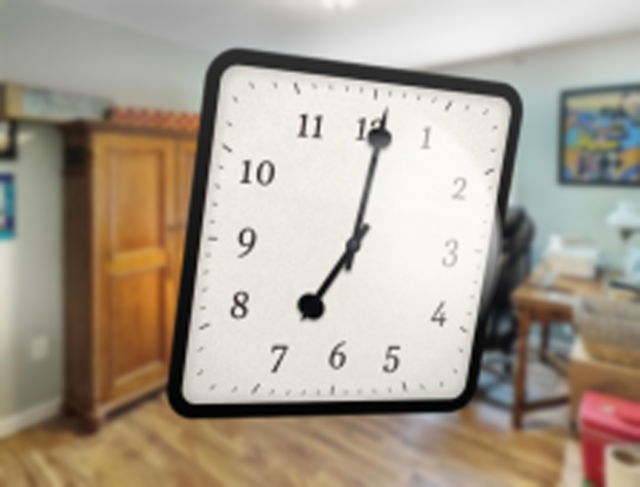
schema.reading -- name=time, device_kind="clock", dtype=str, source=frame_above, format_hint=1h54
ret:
7h01
